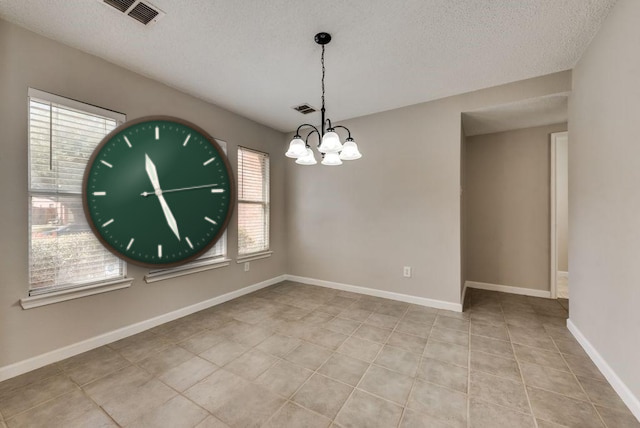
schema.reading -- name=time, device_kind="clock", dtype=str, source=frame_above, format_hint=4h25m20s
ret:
11h26m14s
